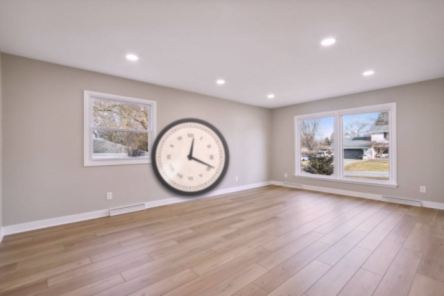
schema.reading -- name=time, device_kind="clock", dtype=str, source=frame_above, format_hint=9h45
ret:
12h19
